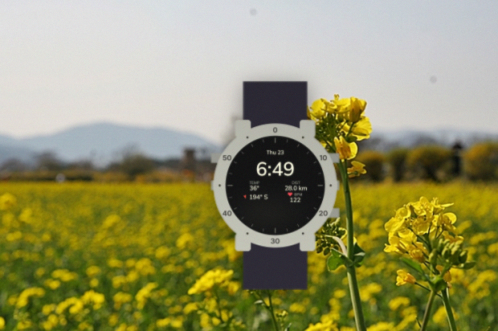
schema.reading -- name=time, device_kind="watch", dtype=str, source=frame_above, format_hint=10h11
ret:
6h49
